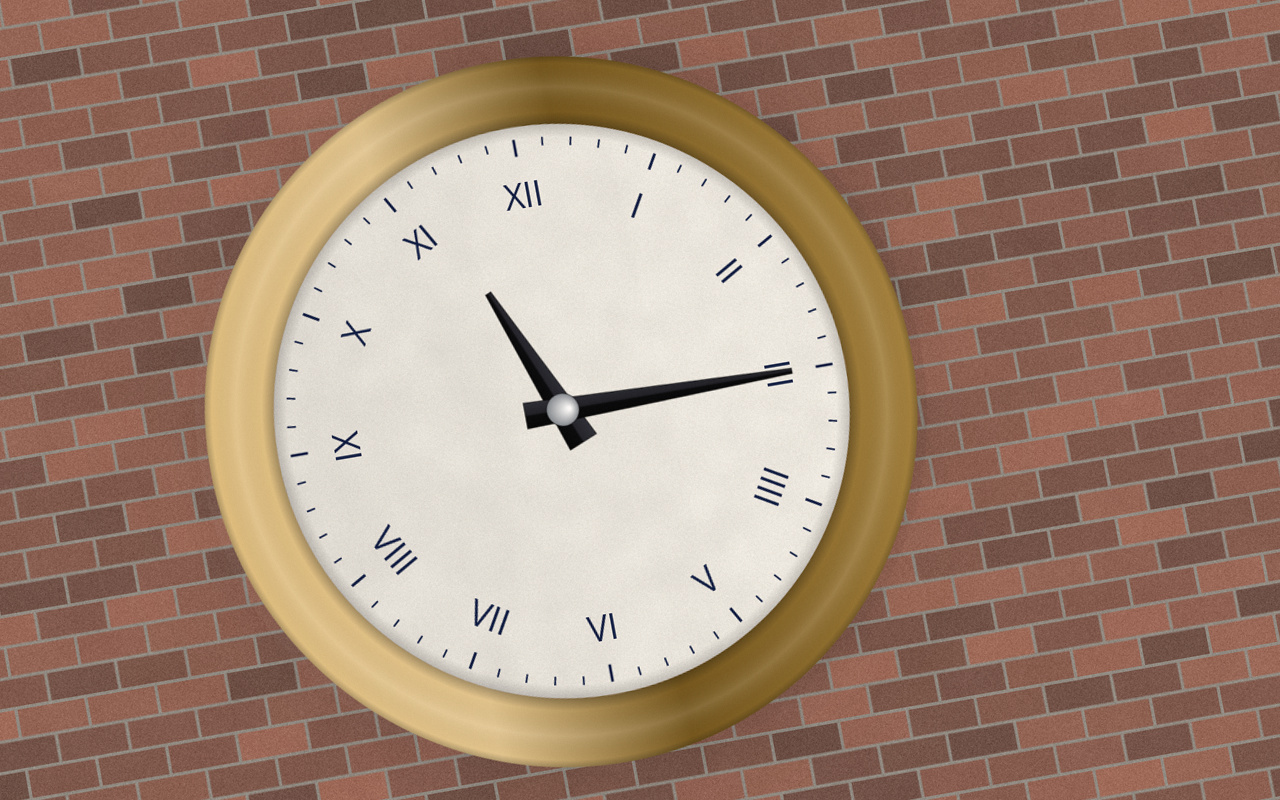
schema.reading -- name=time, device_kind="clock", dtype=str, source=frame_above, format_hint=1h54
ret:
11h15
